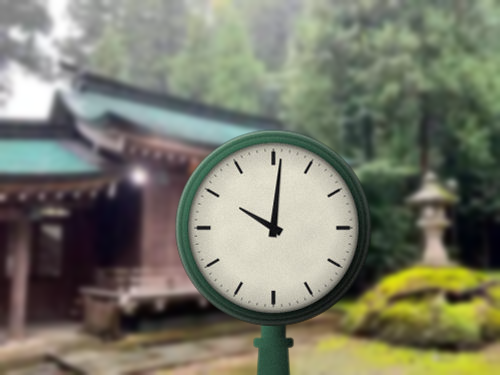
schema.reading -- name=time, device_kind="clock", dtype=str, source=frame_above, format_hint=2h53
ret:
10h01
